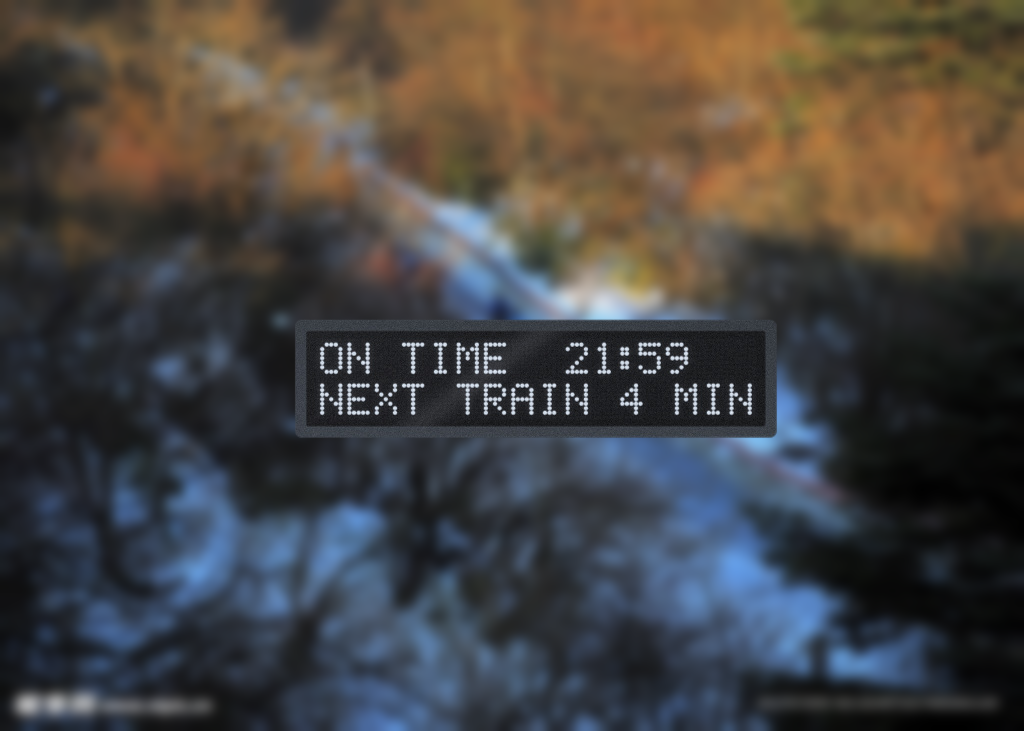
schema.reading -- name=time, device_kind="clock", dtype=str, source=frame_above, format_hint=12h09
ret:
21h59
